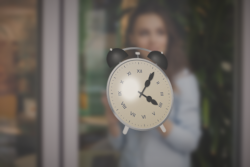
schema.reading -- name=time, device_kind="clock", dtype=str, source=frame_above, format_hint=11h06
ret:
4h06
